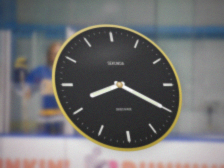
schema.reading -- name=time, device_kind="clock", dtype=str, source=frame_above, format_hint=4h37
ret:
8h20
